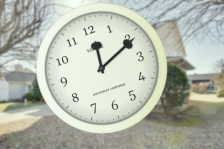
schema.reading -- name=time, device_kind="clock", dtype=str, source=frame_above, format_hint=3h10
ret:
12h11
